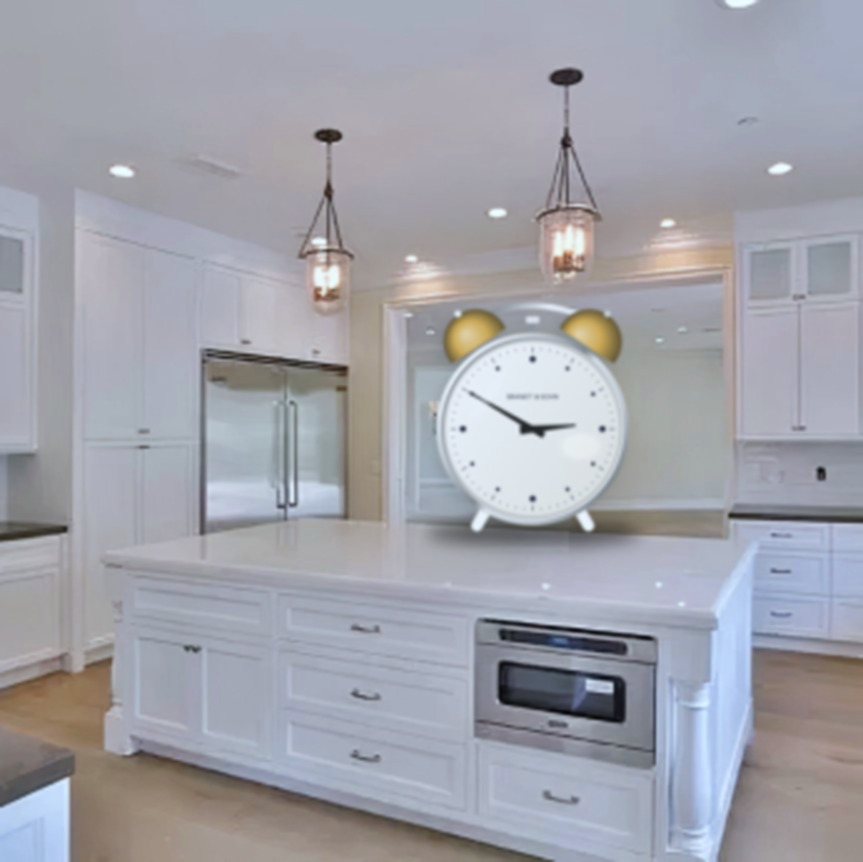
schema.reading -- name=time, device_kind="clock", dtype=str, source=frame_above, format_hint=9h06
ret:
2h50
